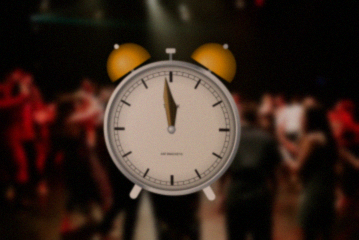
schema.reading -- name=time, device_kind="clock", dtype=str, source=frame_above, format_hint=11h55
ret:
11h59
